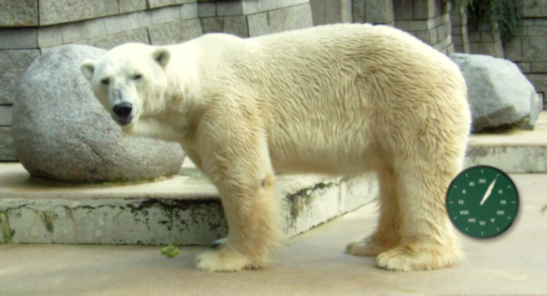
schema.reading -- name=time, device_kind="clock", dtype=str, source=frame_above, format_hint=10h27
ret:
1h05
